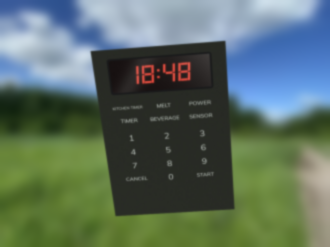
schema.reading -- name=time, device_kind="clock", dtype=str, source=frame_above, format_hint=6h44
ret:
18h48
